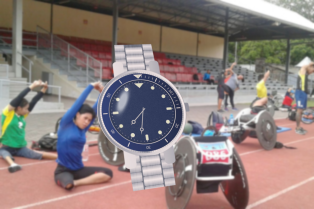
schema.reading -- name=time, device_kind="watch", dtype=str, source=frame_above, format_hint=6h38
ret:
7h32
